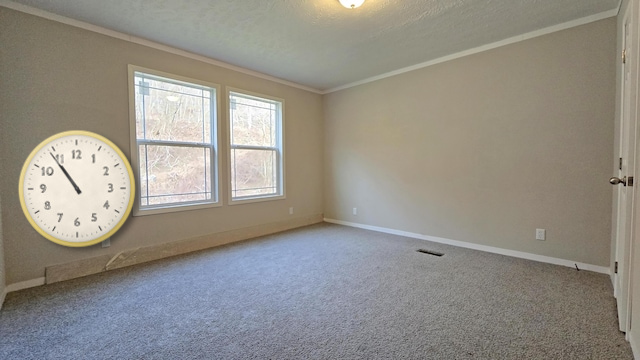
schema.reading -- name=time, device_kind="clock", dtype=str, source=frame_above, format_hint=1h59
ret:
10h54
